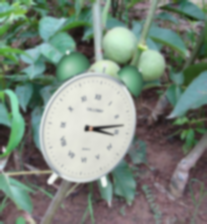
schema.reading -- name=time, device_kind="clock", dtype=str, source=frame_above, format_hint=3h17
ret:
3h13
